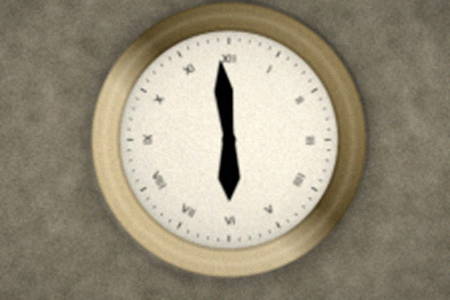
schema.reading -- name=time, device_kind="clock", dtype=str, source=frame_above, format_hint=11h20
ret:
5h59
